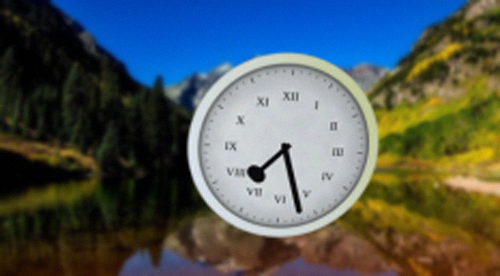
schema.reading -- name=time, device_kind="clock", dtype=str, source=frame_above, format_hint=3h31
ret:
7h27
